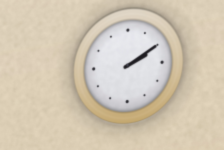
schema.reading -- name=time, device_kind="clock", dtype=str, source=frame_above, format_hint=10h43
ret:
2h10
